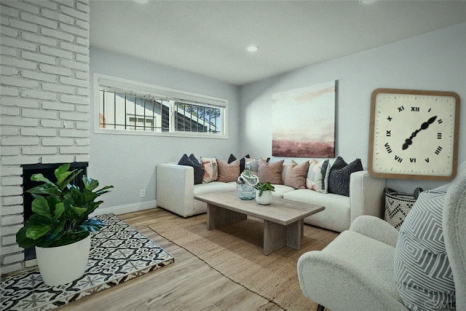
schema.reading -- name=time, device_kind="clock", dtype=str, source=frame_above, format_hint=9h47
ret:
7h08
